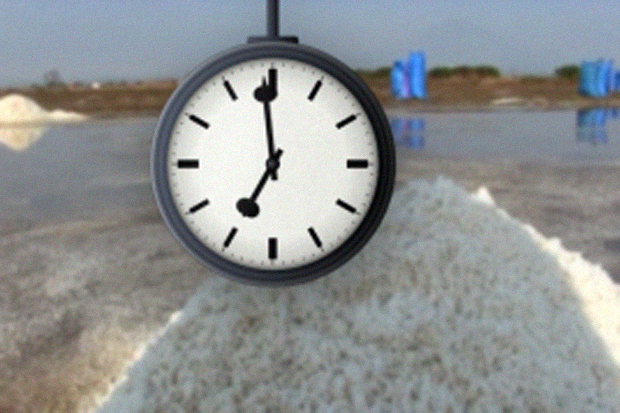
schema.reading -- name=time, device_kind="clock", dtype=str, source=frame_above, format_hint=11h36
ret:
6h59
